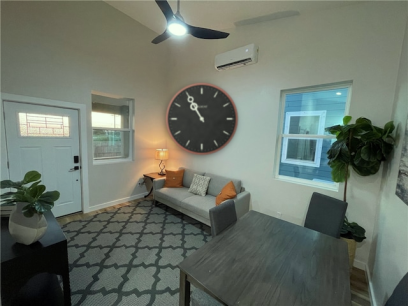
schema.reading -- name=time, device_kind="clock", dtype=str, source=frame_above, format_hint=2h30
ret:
10h55
